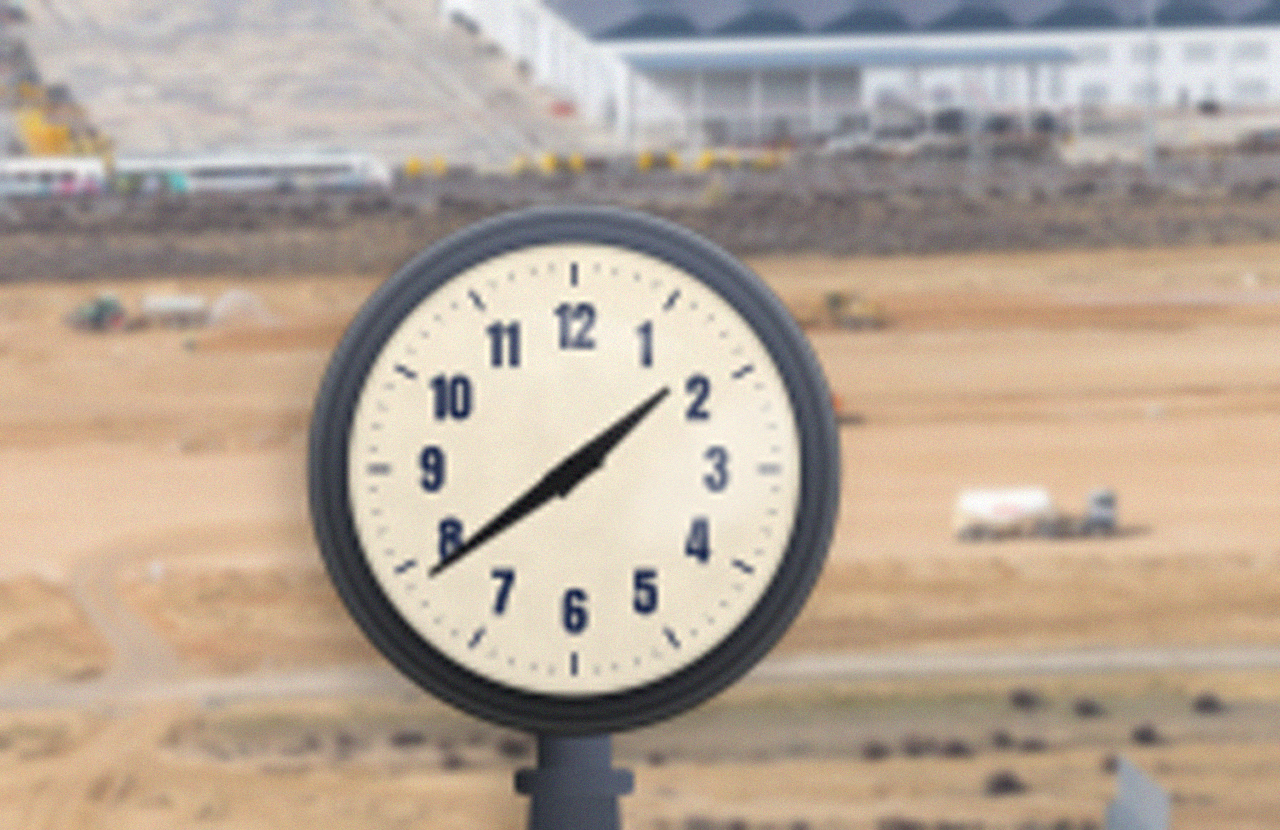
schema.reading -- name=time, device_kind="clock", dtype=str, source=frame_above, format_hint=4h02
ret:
1h39
